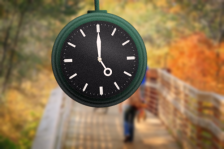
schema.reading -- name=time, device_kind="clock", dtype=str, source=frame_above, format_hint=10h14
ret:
5h00
